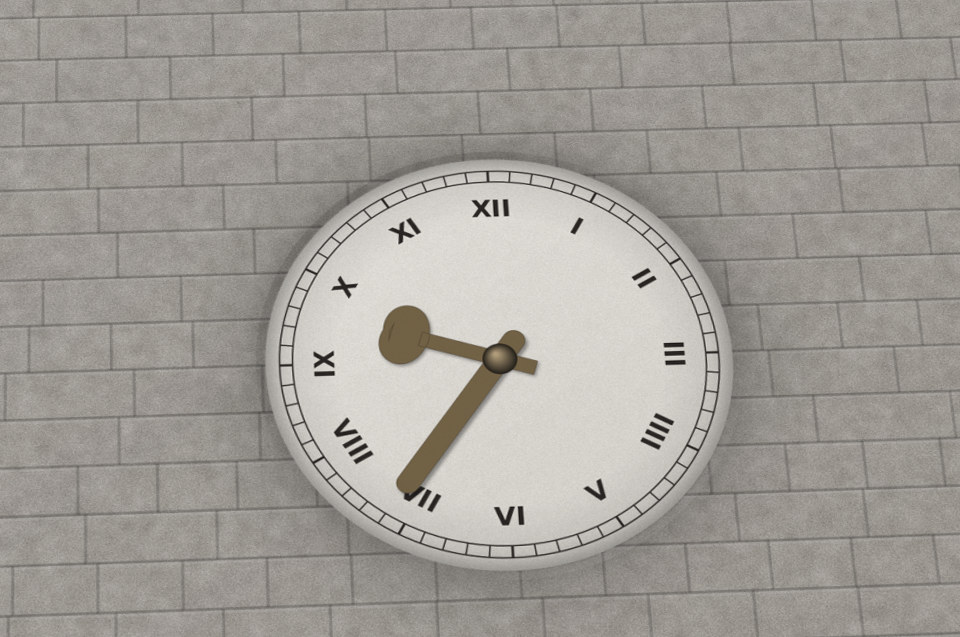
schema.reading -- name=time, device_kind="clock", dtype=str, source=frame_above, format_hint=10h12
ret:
9h36
